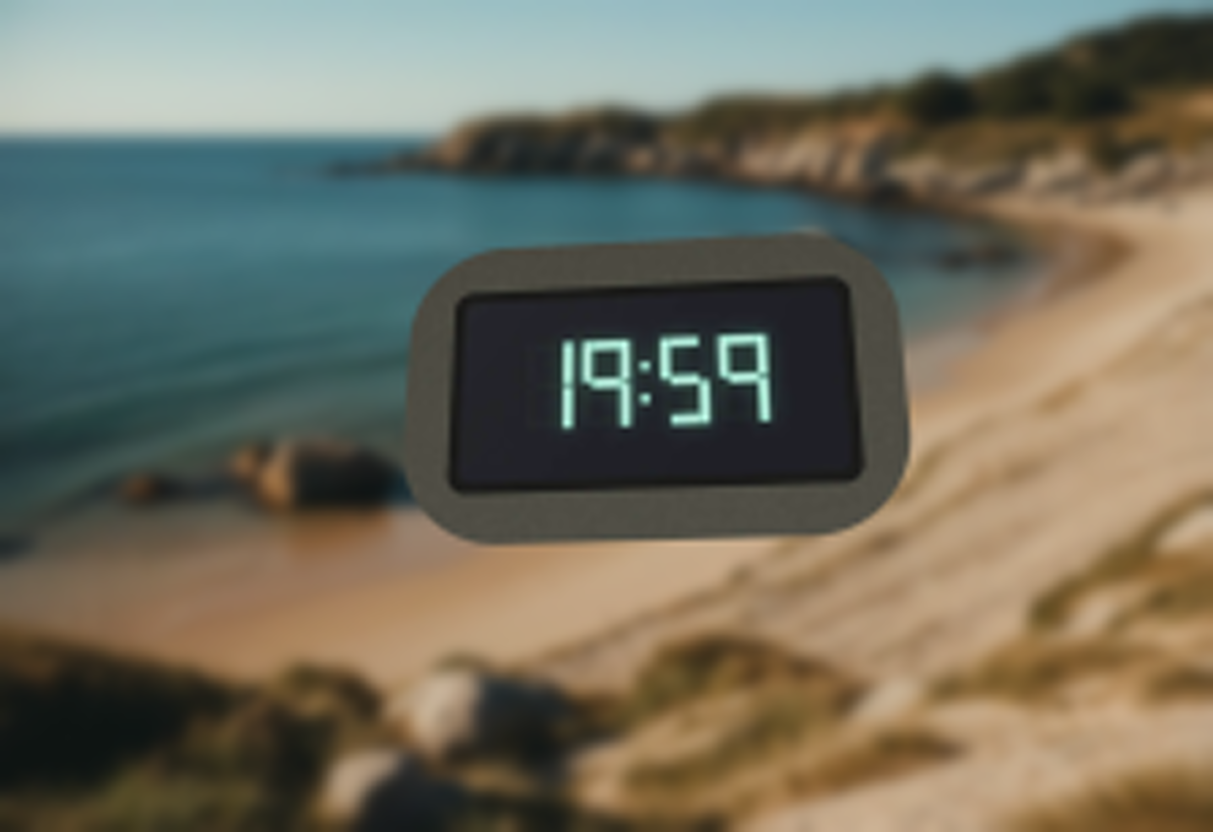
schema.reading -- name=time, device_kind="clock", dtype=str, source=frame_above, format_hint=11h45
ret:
19h59
